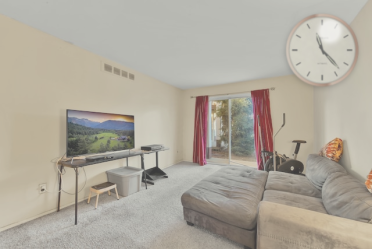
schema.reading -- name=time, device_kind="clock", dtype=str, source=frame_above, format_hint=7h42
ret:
11h23
